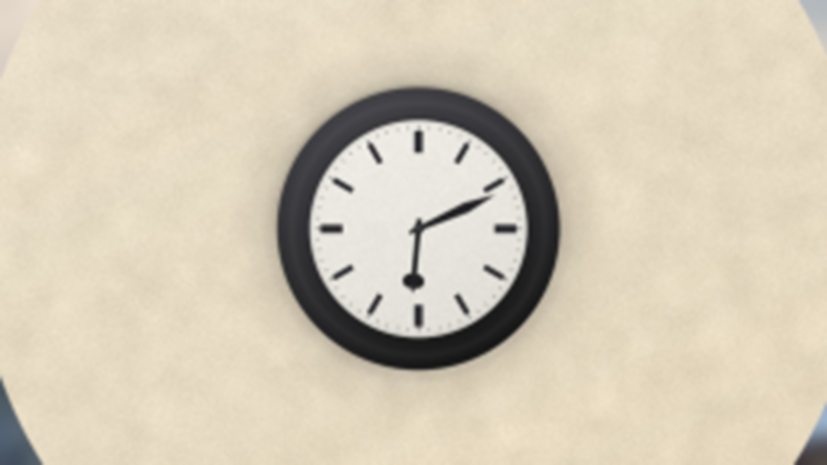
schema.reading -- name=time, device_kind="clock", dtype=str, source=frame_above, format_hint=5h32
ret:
6h11
